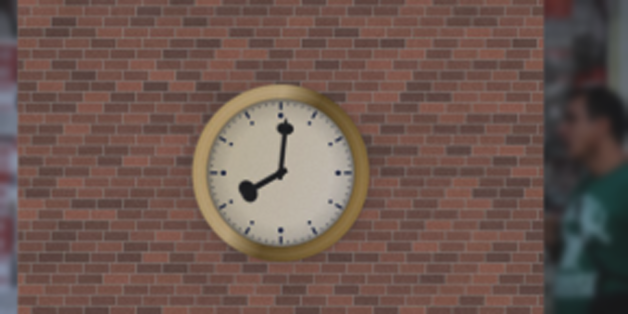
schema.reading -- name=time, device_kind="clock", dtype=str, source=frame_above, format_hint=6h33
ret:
8h01
